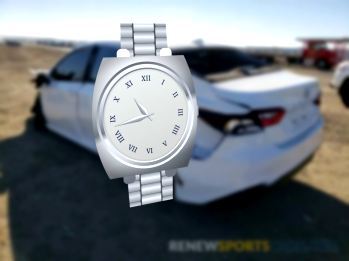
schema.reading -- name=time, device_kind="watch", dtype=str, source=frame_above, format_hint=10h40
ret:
10h43
